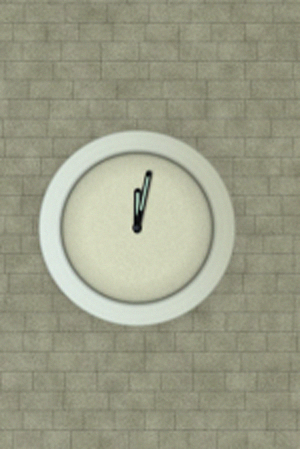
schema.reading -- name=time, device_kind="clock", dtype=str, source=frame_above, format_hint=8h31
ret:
12h02
